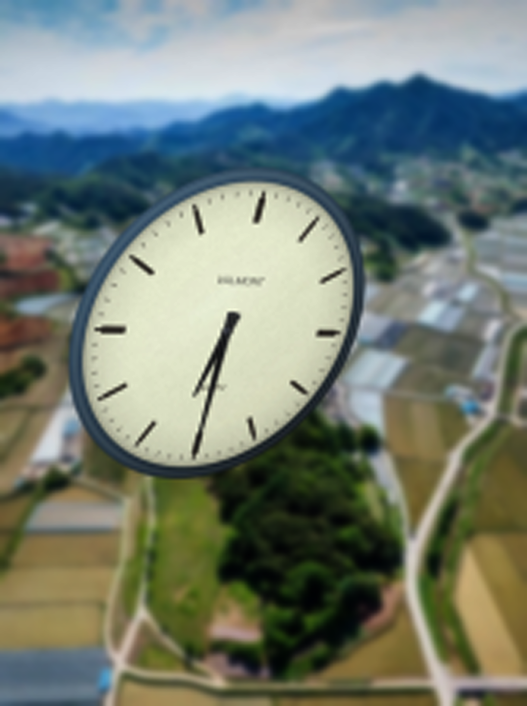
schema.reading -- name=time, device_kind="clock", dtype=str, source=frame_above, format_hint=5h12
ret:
6h30
